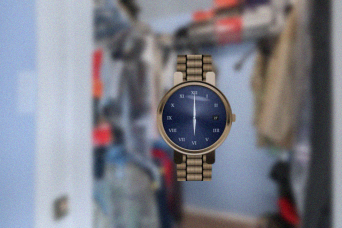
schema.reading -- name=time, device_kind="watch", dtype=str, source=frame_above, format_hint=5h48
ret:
6h00
